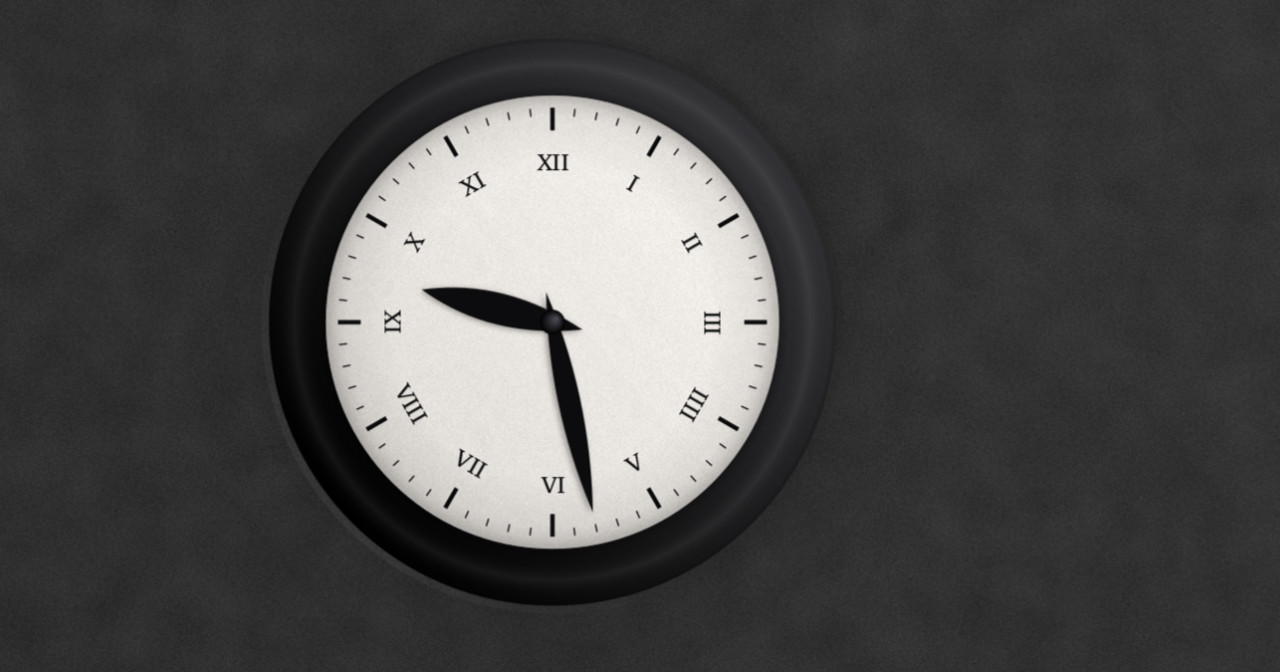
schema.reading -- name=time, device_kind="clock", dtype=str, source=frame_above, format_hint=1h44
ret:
9h28
